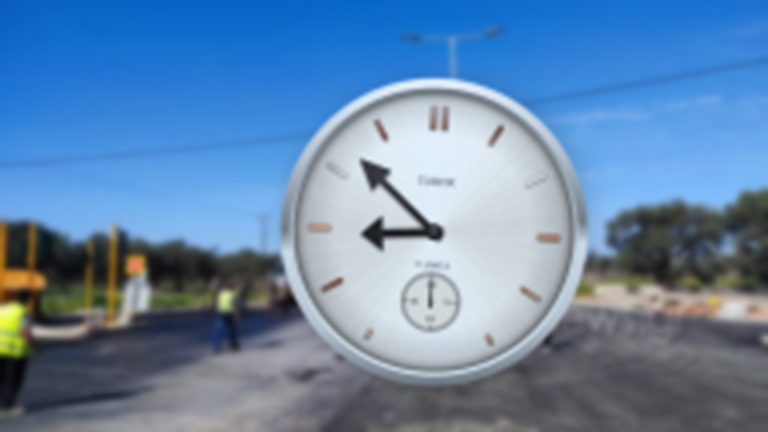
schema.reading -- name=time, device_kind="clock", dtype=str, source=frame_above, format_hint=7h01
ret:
8h52
